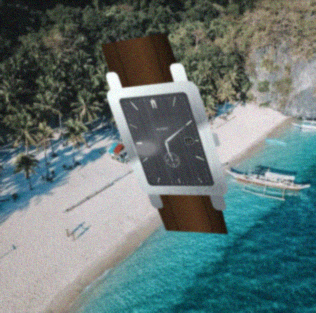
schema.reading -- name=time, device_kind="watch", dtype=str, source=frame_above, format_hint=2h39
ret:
6h10
